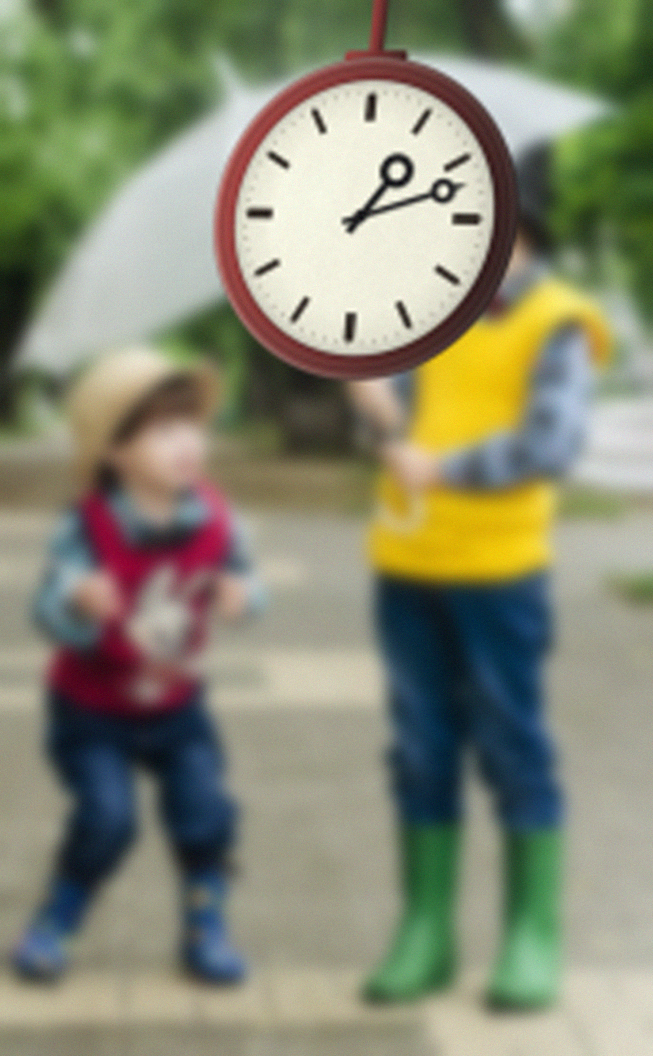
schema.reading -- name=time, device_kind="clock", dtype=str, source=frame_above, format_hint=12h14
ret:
1h12
